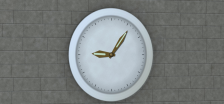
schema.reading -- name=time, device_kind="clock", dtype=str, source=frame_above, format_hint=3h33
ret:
9h06
